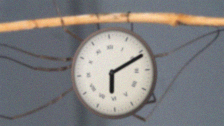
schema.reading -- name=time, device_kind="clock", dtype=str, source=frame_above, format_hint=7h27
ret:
6h11
